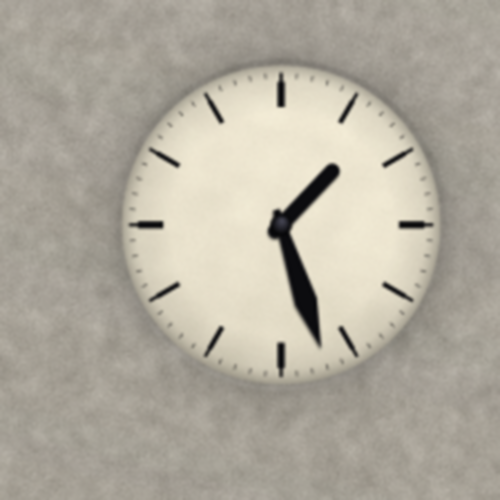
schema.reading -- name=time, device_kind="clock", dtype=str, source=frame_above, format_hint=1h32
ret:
1h27
